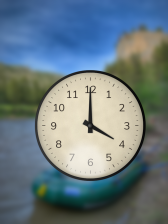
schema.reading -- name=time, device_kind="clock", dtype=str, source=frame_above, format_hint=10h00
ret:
4h00
